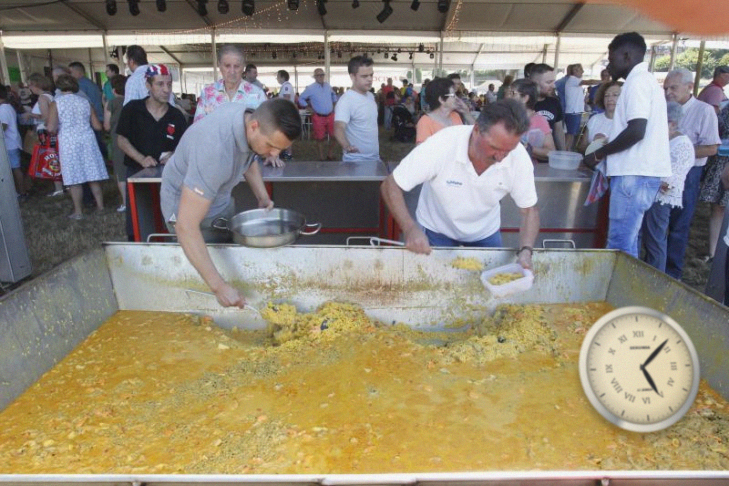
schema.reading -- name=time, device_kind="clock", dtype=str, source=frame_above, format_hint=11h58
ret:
5h08
